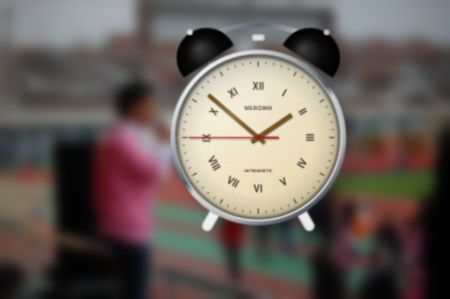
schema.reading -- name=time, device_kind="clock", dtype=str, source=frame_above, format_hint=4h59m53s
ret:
1h51m45s
